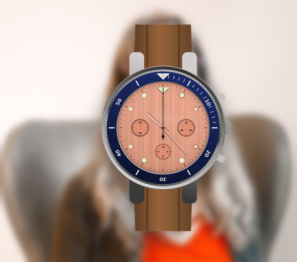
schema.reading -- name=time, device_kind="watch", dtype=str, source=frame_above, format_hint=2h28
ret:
10h23
